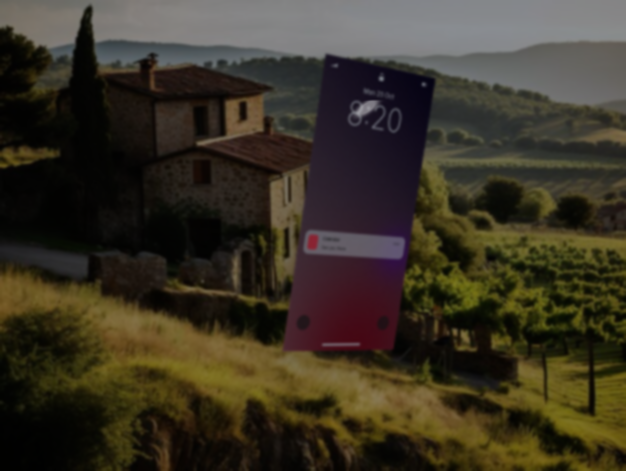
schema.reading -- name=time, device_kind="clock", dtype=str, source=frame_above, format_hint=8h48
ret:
8h20
